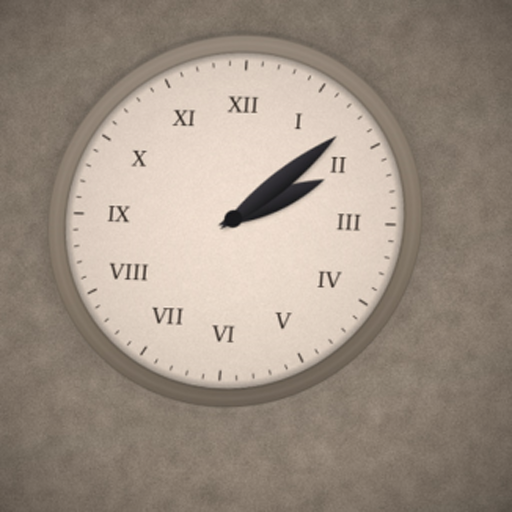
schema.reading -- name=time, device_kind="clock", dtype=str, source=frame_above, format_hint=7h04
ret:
2h08
